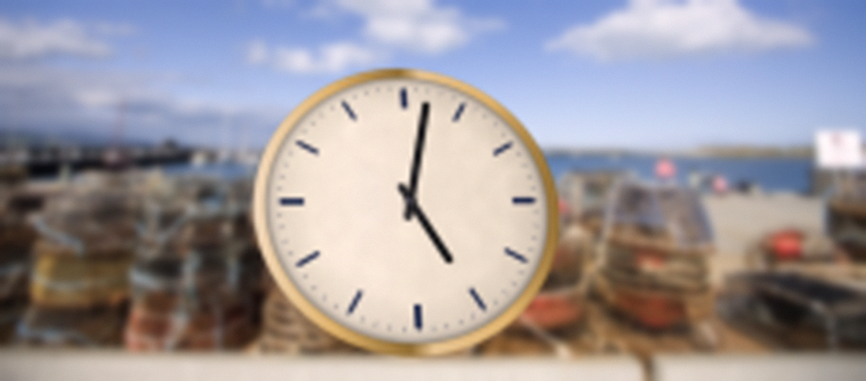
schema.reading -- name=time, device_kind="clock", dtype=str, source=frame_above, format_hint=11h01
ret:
5h02
